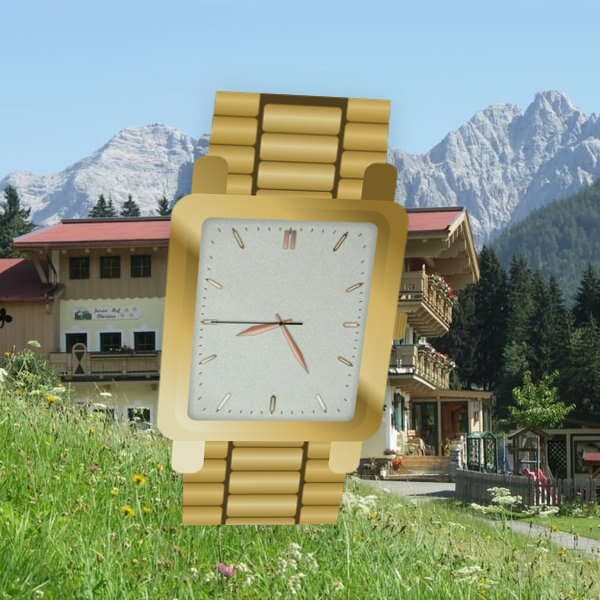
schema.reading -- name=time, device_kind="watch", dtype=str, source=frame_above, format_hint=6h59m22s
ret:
8h24m45s
